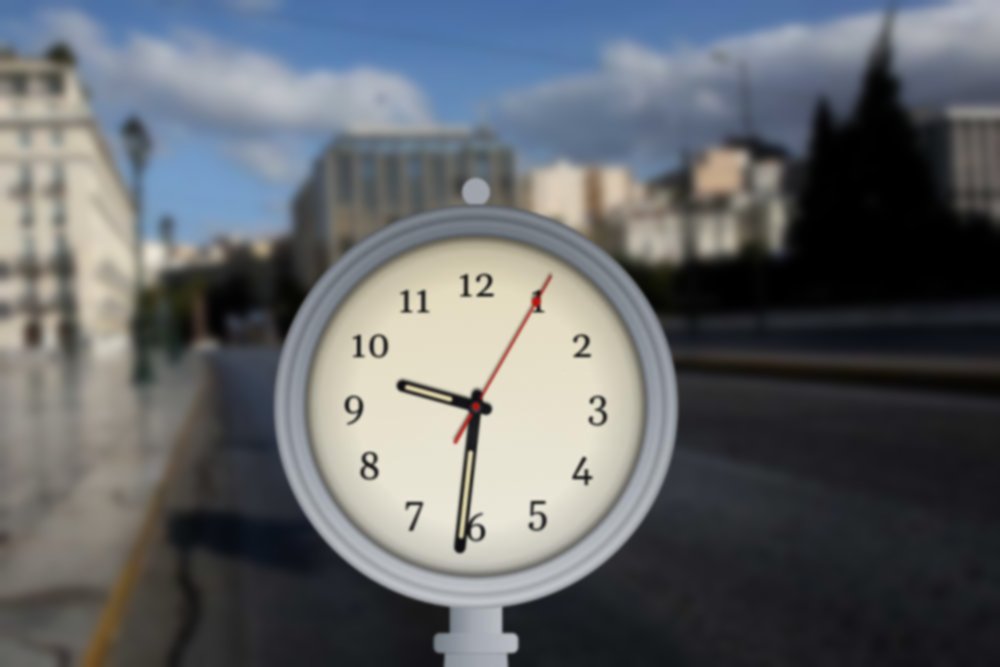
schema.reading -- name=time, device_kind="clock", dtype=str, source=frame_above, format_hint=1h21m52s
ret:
9h31m05s
